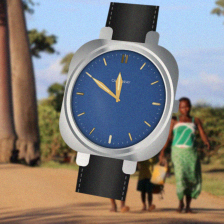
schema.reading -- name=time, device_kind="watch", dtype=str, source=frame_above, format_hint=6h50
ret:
11h50
